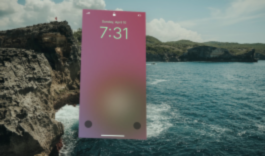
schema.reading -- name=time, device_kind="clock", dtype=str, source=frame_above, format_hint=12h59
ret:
7h31
